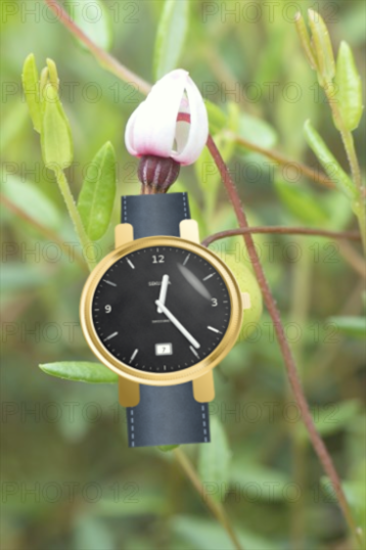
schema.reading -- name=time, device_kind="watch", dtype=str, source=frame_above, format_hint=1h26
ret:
12h24
